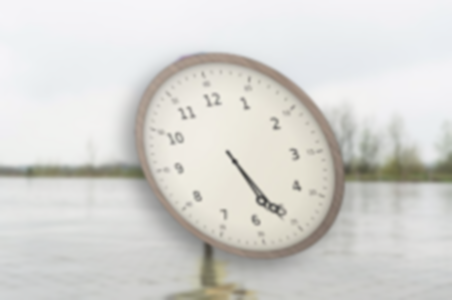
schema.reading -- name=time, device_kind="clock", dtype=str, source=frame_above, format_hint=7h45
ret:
5h26
